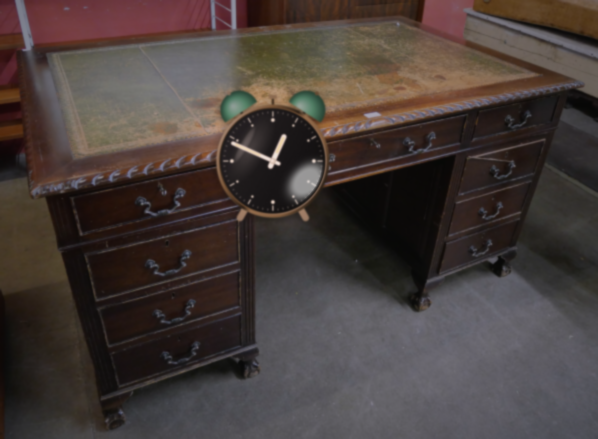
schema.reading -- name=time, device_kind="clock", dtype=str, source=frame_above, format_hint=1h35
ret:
12h49
